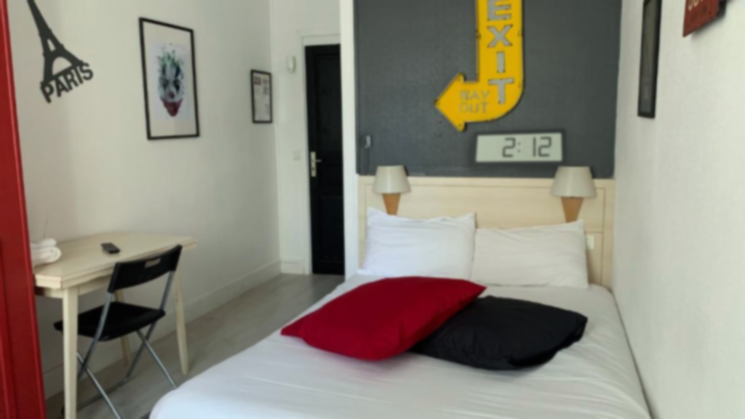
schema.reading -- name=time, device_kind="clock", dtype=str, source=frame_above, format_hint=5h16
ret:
2h12
